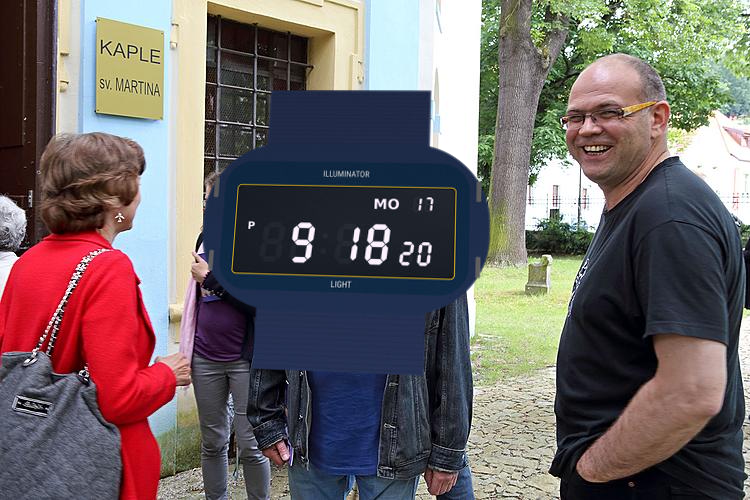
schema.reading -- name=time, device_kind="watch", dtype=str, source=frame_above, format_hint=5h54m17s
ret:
9h18m20s
